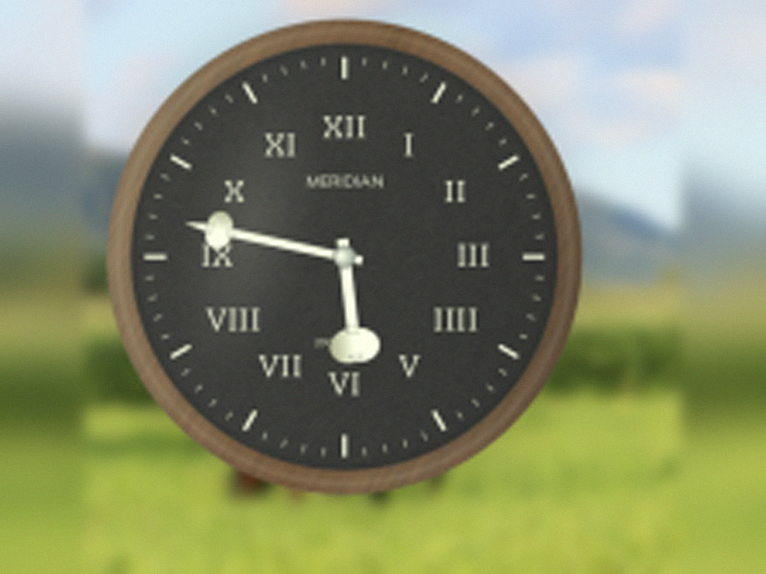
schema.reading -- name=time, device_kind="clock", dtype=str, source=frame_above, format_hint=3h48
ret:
5h47
